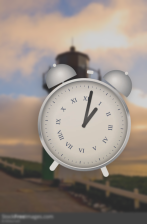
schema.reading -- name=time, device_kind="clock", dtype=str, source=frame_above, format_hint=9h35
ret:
1h01
